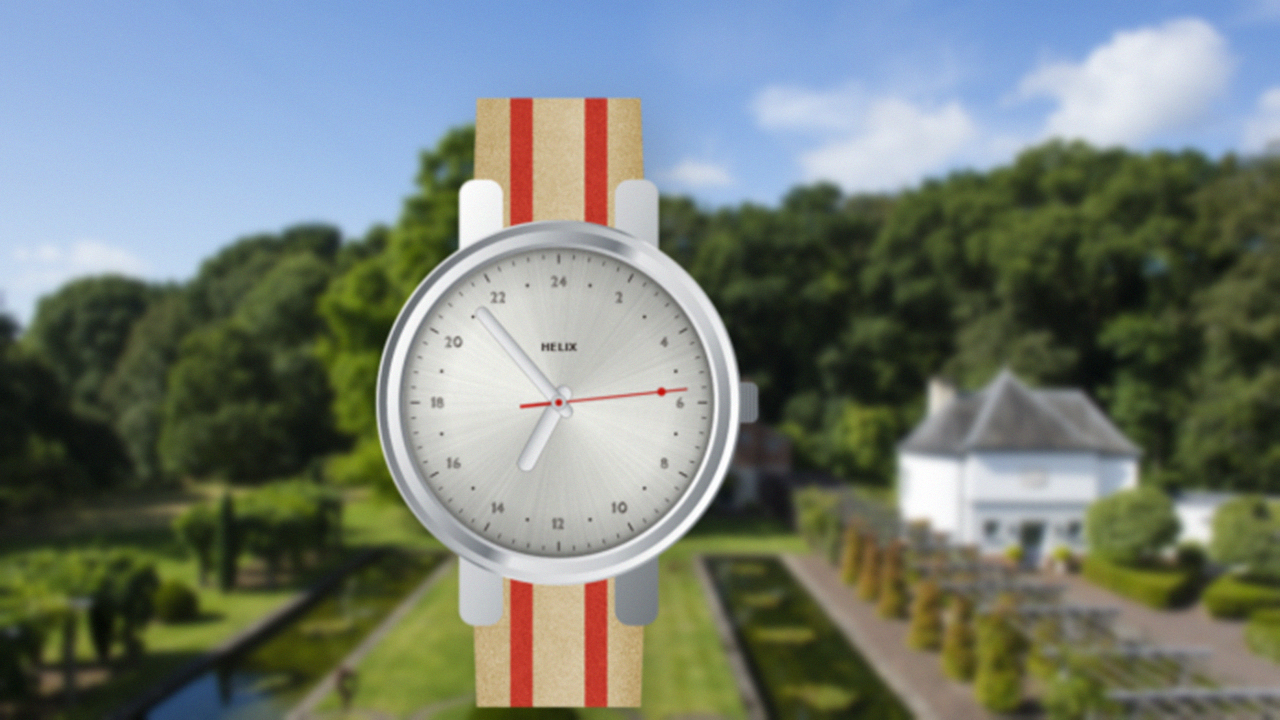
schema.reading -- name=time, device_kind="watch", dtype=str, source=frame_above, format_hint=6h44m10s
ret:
13h53m14s
